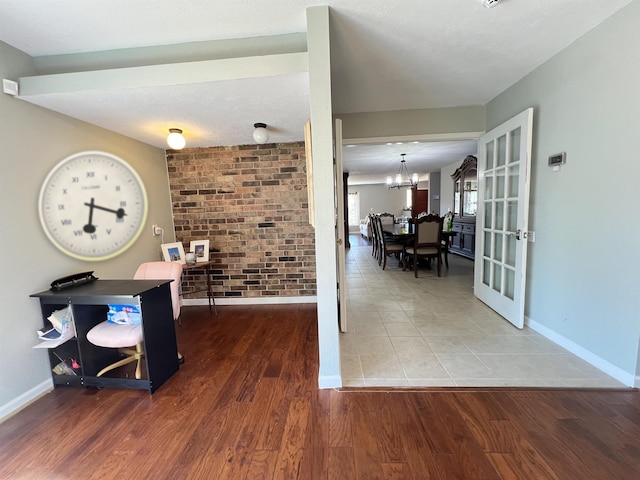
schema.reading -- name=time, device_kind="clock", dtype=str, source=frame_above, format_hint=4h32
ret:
6h18
